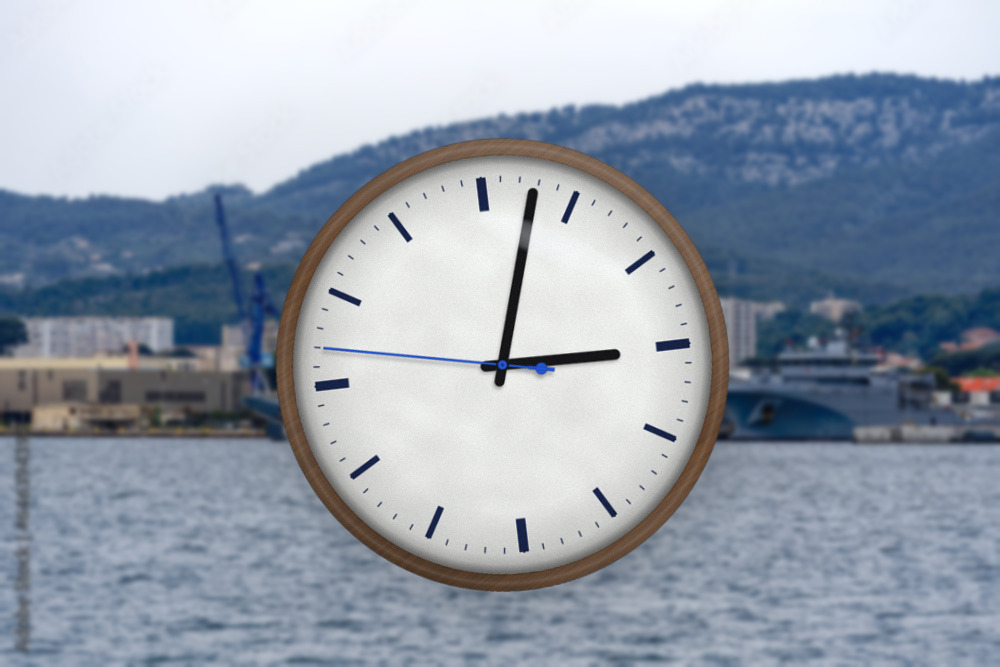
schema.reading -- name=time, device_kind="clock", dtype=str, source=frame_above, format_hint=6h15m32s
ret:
3h02m47s
